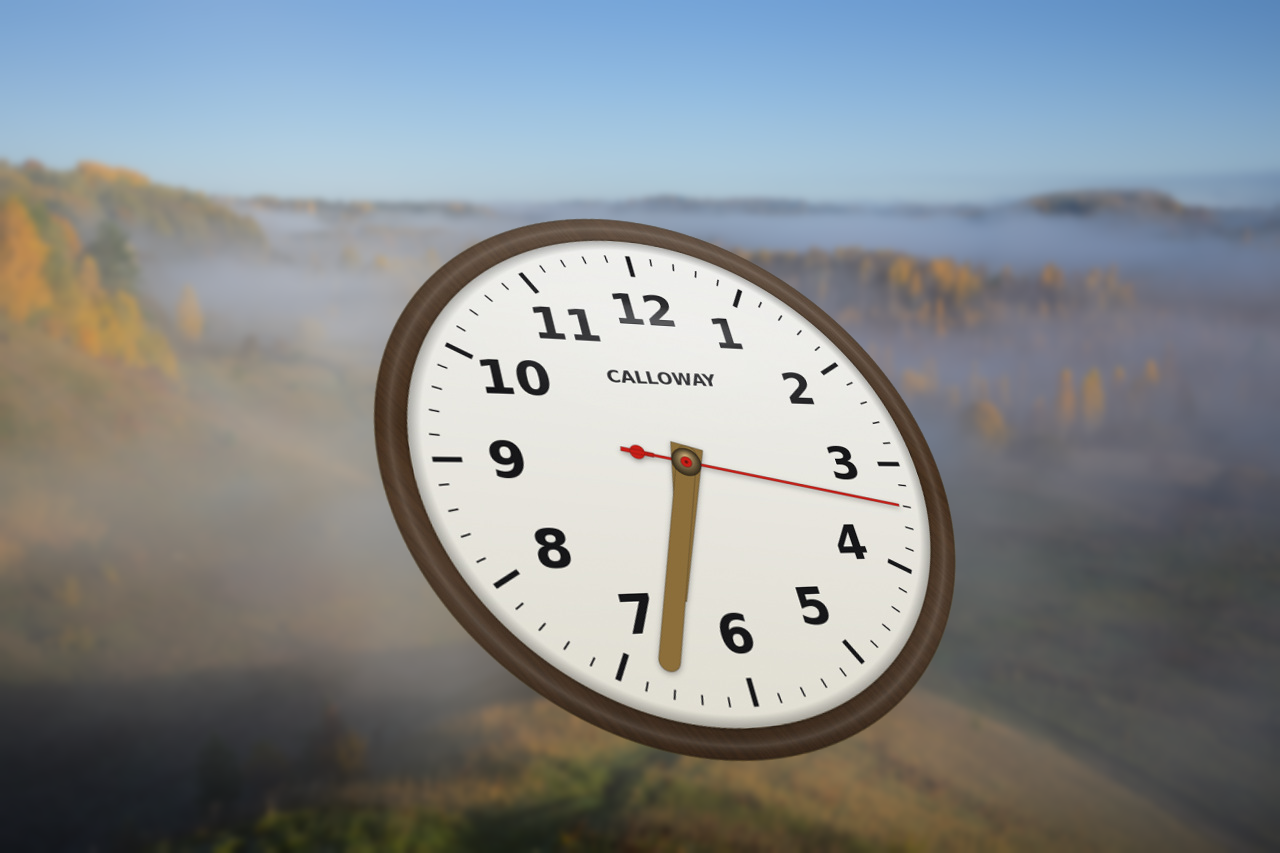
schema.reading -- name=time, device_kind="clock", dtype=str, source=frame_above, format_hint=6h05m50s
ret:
6h33m17s
